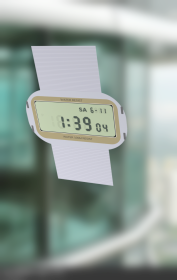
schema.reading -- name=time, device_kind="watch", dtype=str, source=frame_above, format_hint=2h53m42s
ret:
1h39m04s
